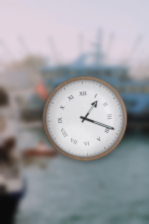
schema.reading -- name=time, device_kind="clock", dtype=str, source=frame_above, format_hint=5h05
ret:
1h19
